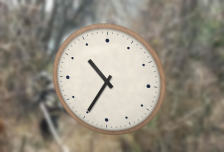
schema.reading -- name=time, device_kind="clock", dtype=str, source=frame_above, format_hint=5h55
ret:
10h35
